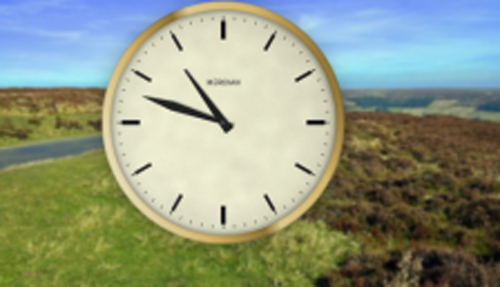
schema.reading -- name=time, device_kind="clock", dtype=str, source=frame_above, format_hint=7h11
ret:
10h48
